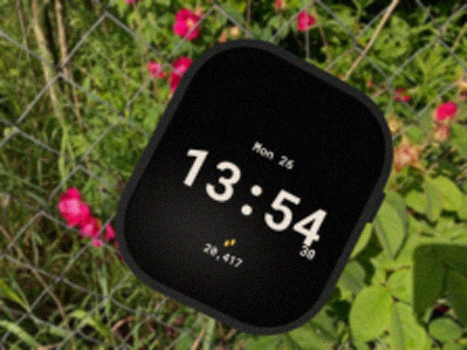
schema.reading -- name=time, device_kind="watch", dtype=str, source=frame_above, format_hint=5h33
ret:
13h54
